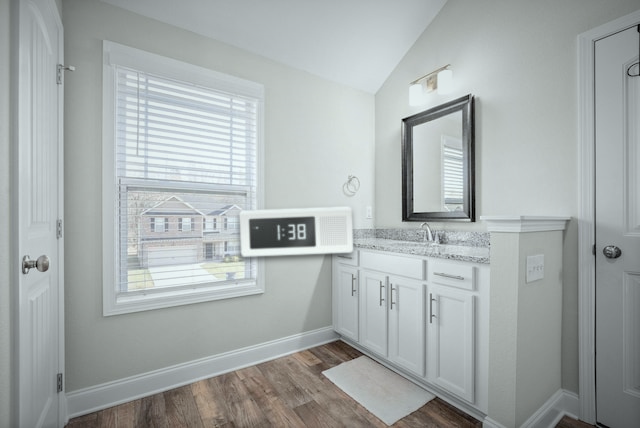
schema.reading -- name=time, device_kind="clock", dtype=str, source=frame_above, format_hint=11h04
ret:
1h38
